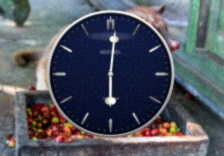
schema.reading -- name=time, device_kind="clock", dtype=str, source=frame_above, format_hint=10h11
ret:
6h01
